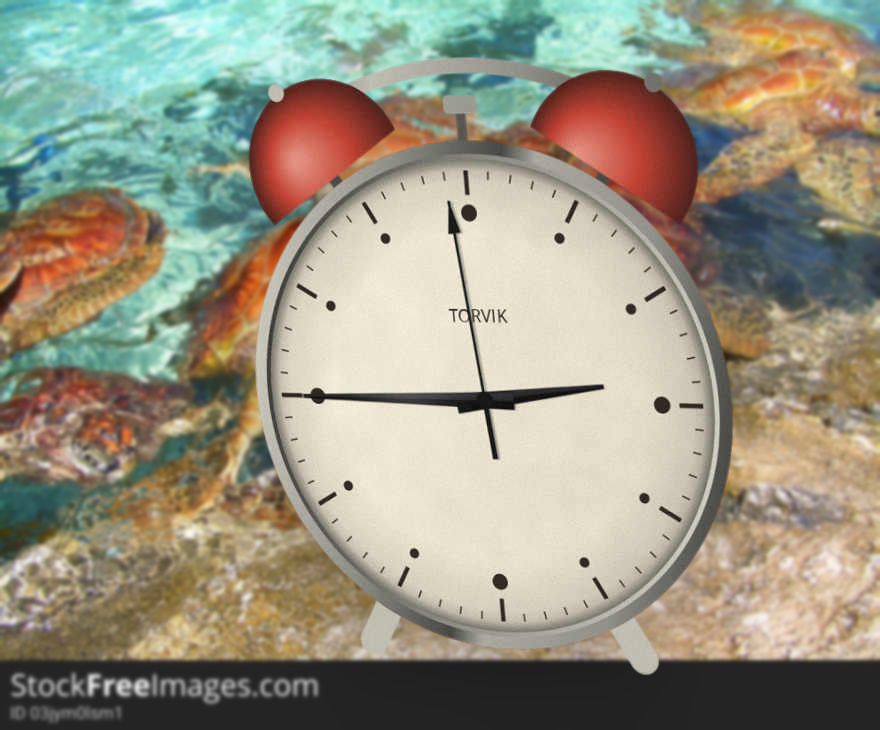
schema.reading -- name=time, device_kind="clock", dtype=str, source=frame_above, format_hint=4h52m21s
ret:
2h44m59s
